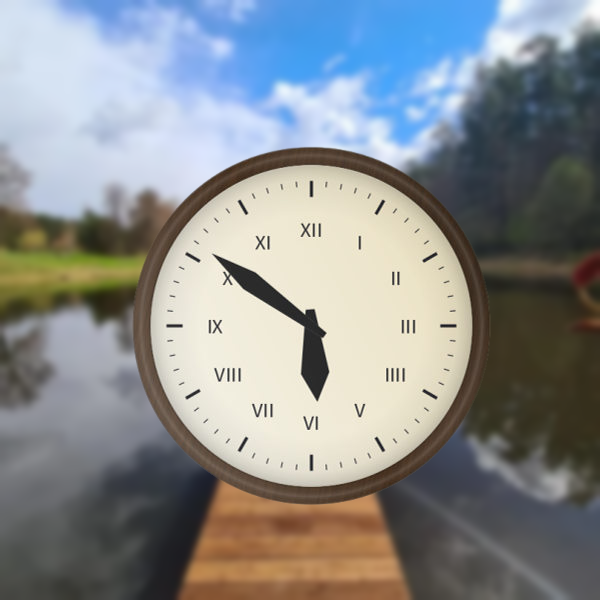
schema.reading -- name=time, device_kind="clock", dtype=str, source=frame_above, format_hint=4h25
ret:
5h51
